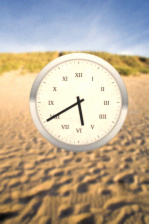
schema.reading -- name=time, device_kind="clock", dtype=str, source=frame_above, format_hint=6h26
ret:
5h40
